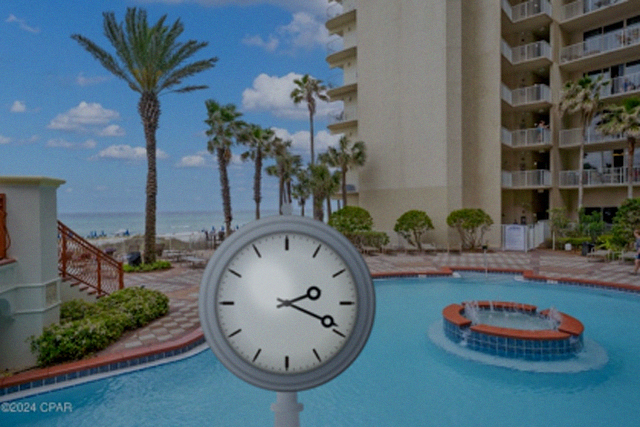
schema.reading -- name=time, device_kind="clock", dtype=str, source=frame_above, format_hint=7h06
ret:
2h19
